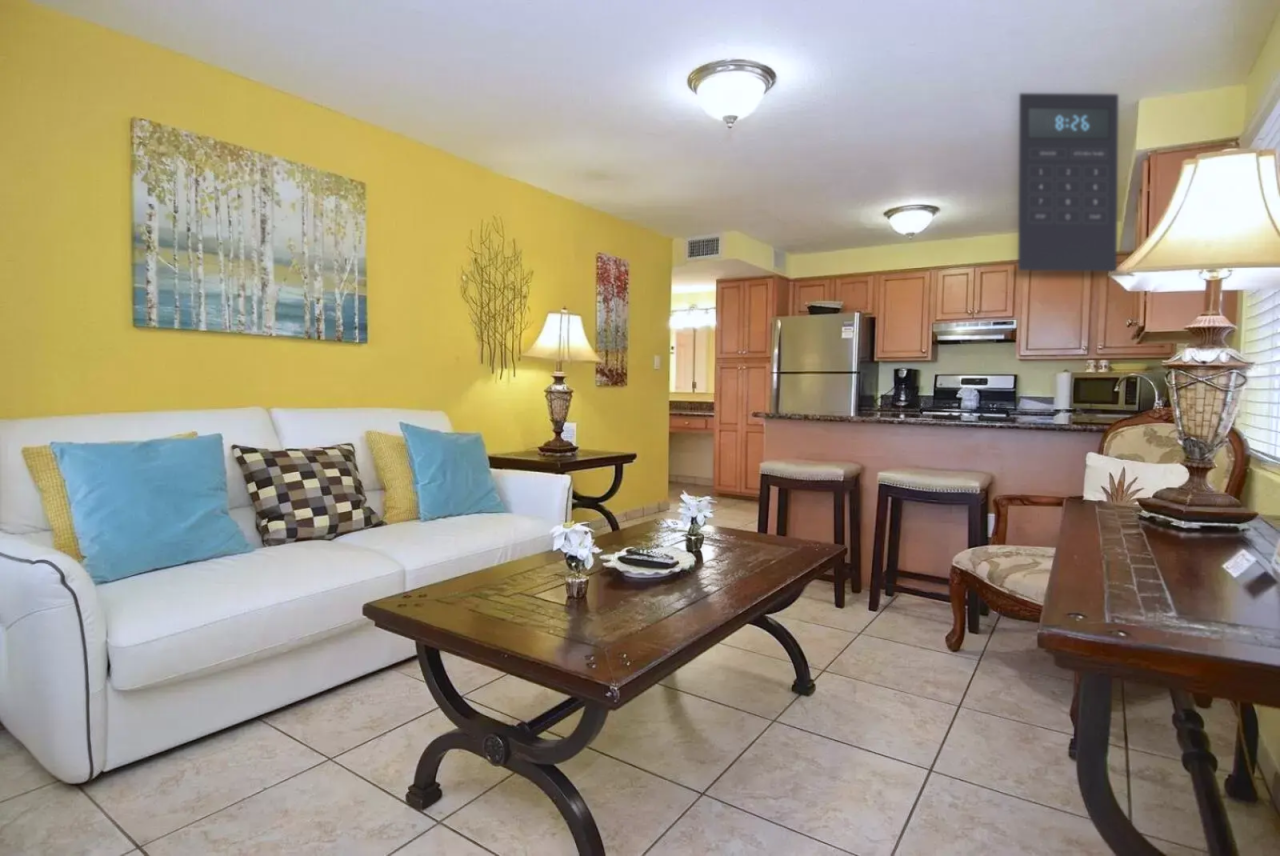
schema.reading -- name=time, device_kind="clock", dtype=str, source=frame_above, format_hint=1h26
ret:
8h26
